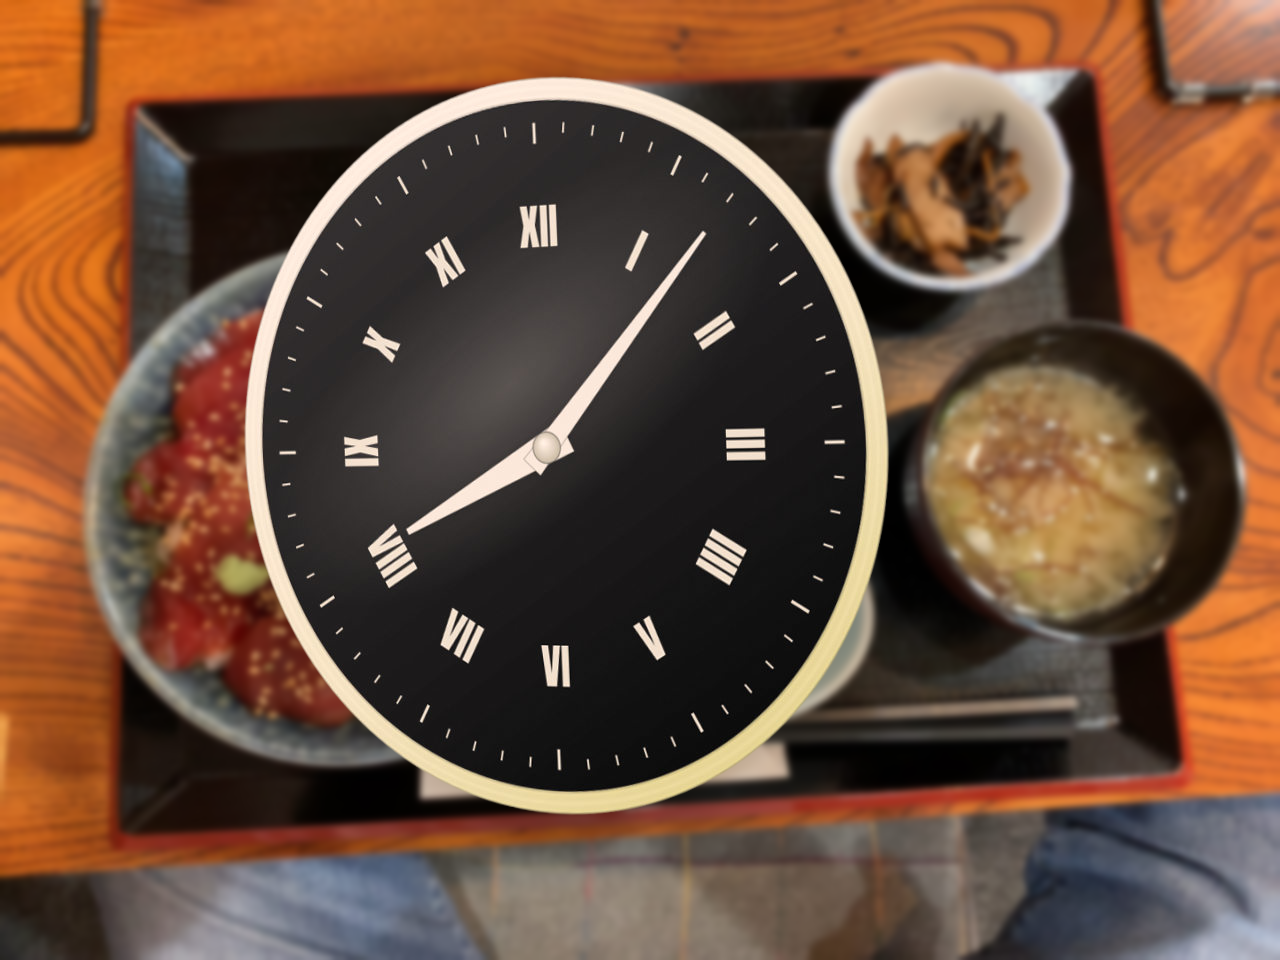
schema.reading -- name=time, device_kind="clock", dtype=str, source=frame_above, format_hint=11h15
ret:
8h07
